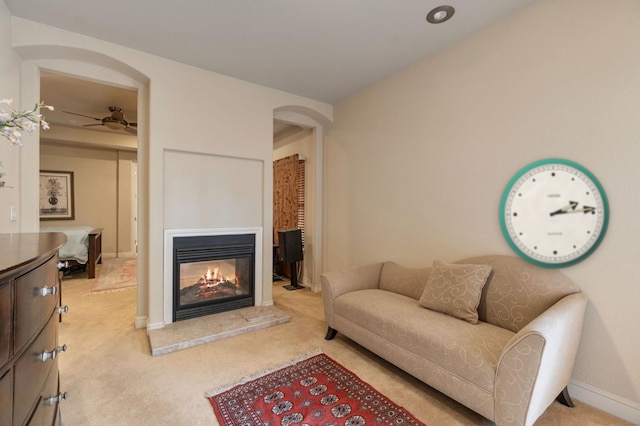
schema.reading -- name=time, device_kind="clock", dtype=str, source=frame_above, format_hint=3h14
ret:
2h14
